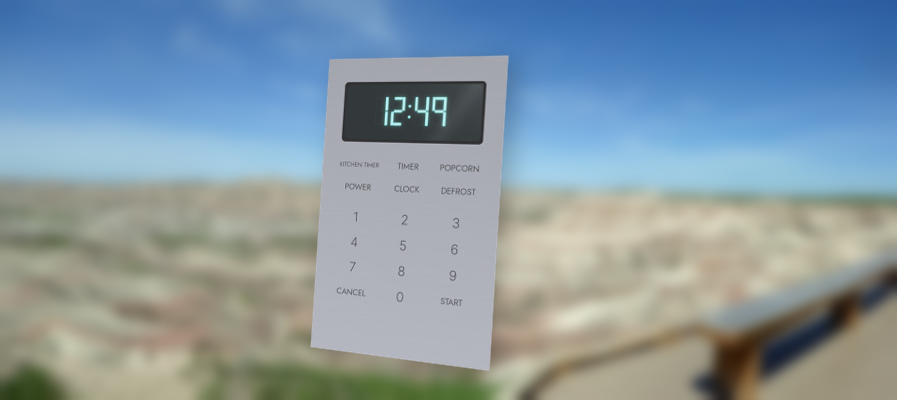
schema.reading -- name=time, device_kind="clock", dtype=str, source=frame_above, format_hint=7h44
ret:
12h49
